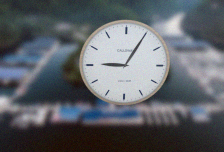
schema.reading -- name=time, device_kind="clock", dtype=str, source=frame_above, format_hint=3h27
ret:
9h05
